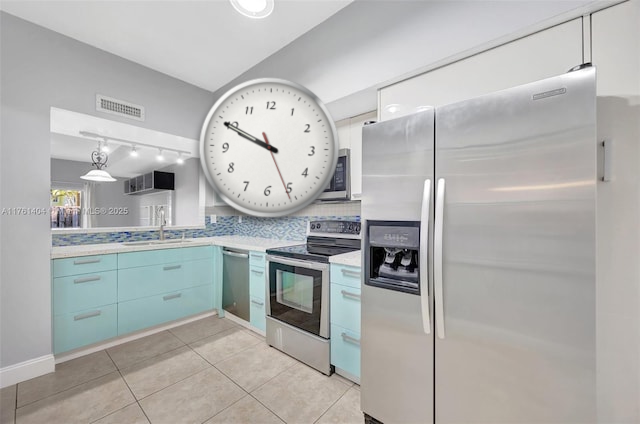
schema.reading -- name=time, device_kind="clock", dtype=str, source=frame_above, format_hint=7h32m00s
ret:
9h49m26s
